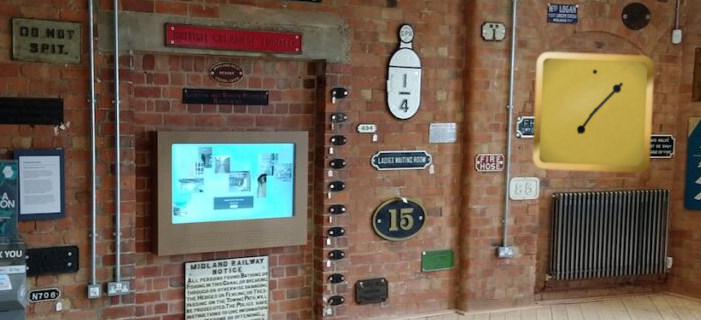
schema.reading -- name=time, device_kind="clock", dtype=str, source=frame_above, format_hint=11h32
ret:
7h07
